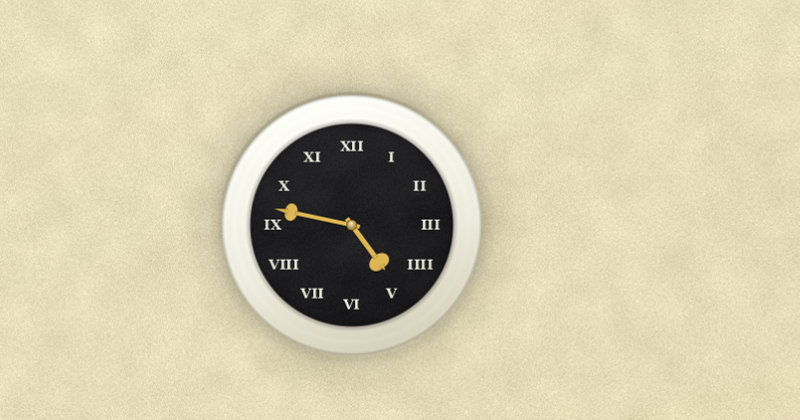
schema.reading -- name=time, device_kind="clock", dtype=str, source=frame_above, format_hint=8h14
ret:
4h47
